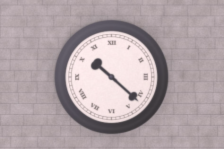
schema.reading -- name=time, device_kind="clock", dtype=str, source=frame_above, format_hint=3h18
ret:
10h22
